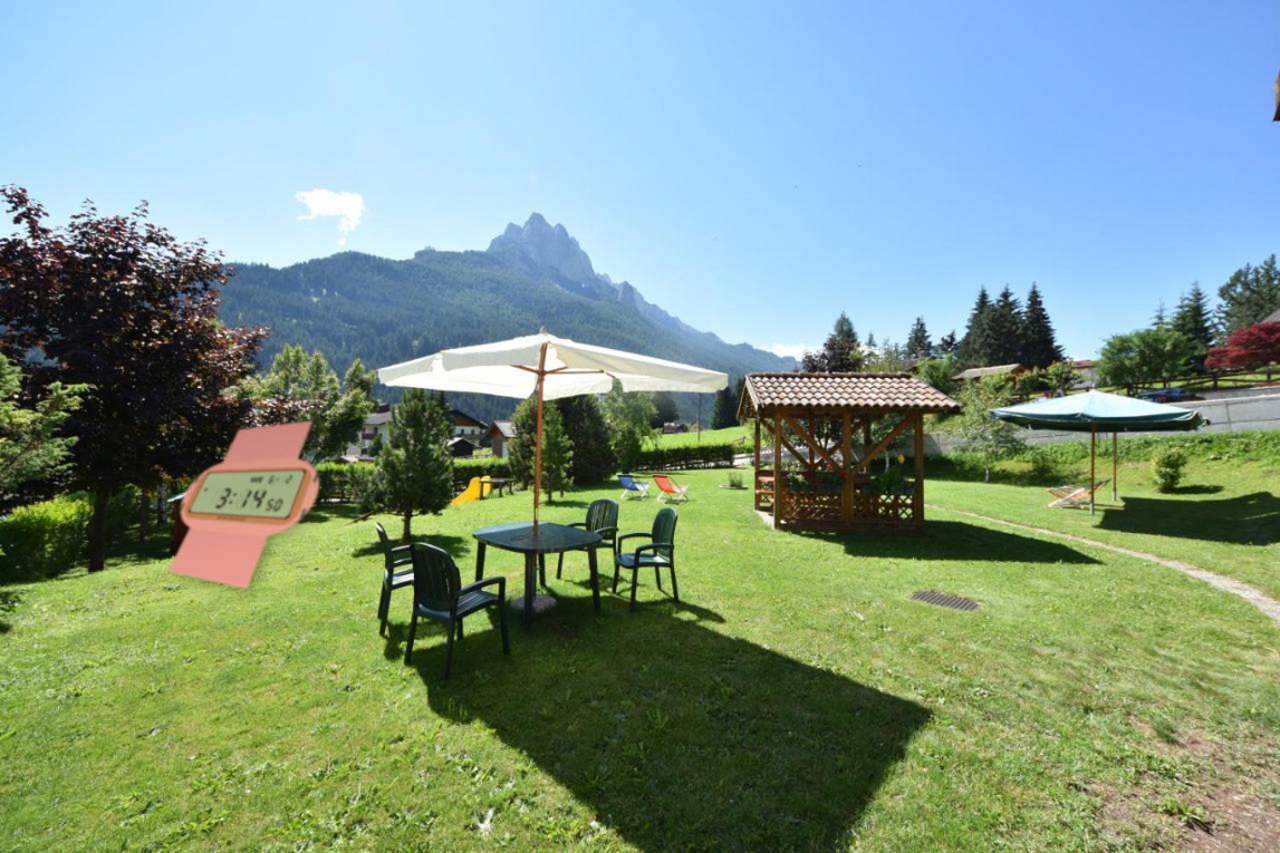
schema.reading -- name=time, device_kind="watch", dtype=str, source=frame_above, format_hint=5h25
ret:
3h14
